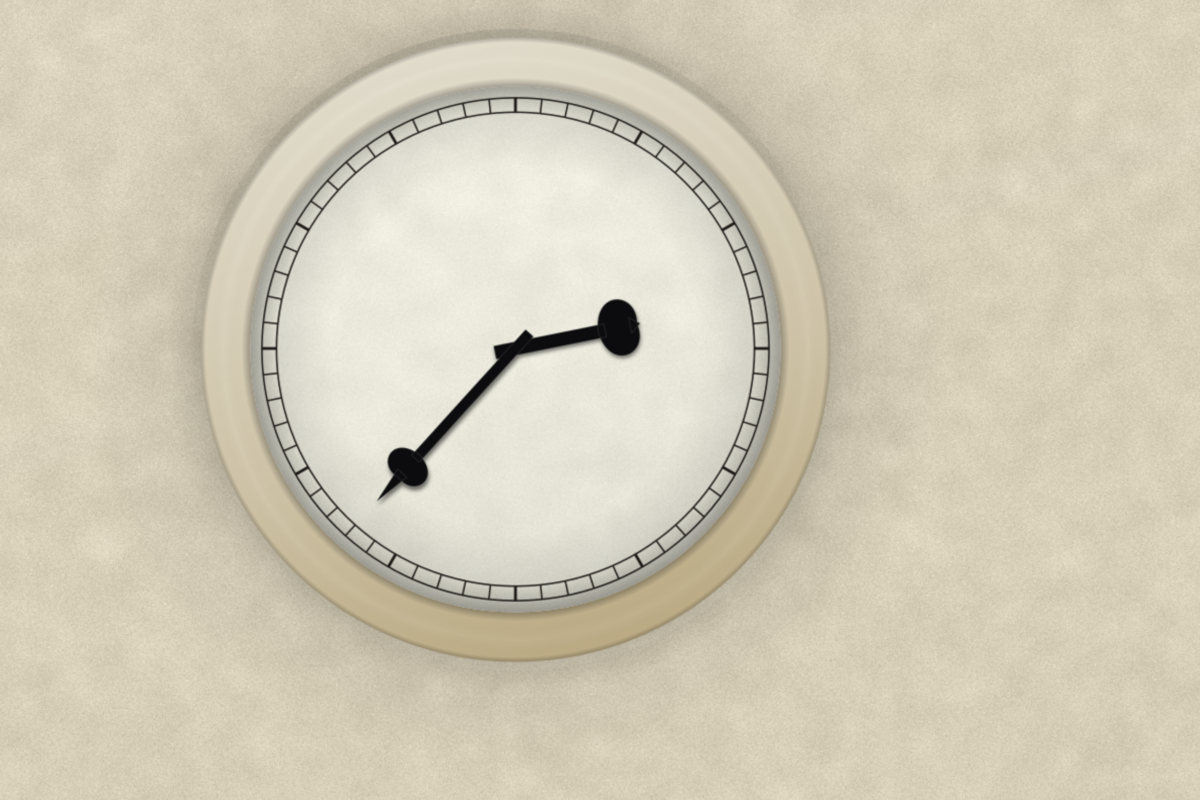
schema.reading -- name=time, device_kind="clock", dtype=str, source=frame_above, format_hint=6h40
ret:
2h37
